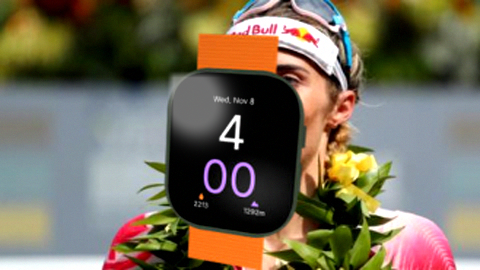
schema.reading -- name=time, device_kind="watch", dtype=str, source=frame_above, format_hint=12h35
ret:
4h00
